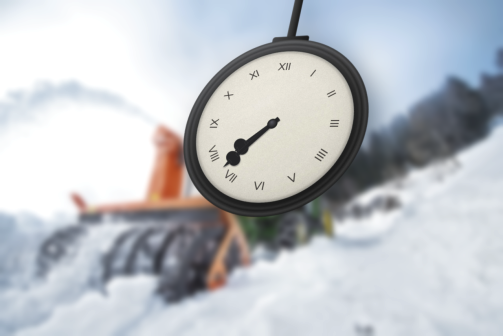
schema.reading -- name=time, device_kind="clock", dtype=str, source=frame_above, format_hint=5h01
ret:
7h37
